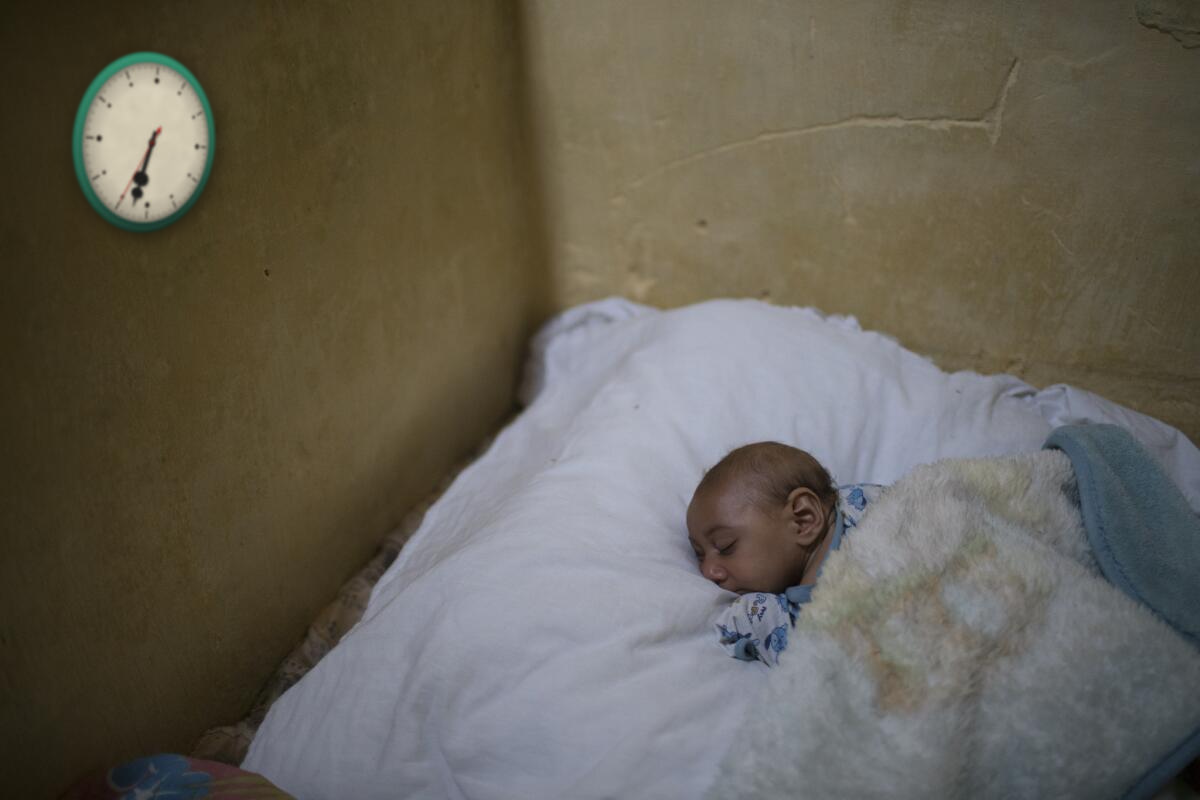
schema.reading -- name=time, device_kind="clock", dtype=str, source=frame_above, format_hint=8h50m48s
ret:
6h32m35s
